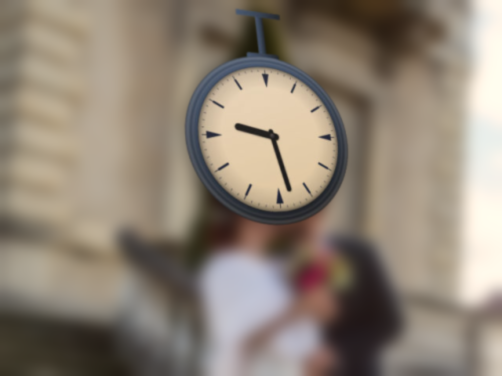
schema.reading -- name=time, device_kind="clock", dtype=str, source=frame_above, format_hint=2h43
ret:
9h28
